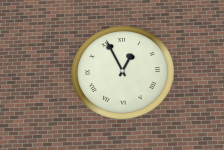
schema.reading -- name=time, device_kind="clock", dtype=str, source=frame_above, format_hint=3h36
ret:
12h56
